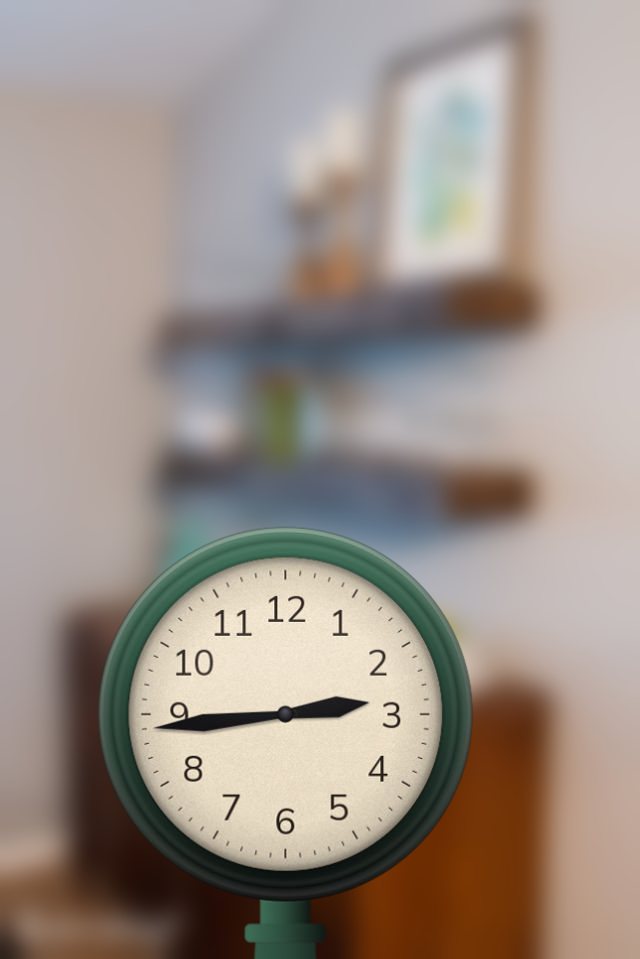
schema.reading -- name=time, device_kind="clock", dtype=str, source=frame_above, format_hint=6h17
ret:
2h44
